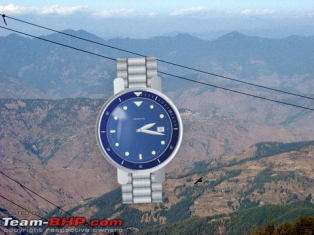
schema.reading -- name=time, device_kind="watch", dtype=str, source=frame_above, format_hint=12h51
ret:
2h17
